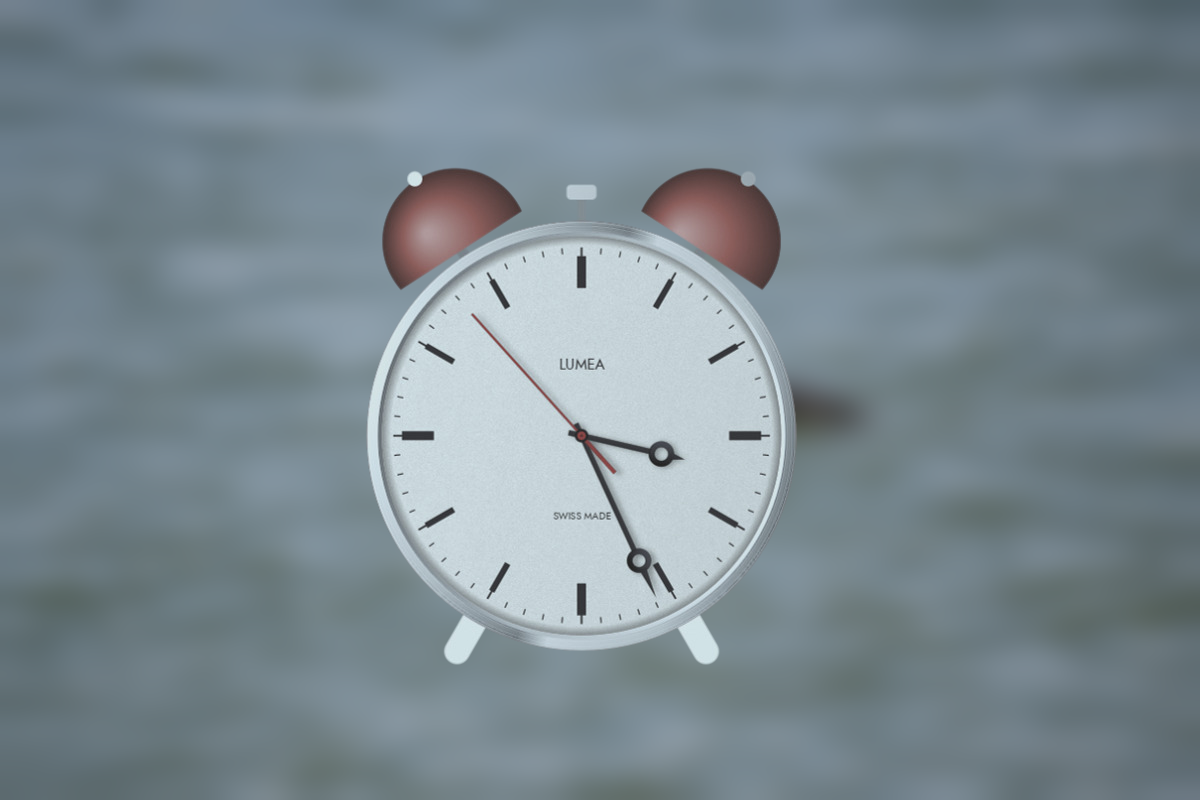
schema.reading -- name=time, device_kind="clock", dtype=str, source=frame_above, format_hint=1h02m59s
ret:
3h25m53s
